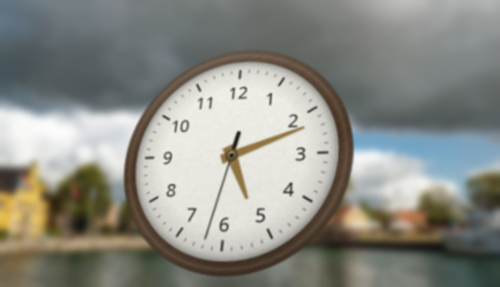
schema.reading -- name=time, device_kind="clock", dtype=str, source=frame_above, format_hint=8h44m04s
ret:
5h11m32s
